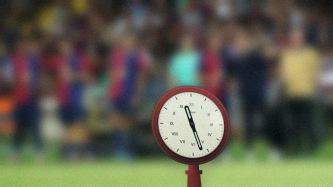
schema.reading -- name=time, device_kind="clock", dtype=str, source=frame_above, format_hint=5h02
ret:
11h27
